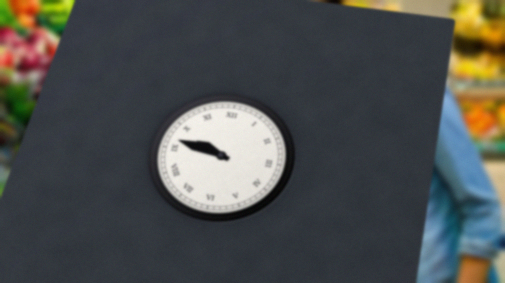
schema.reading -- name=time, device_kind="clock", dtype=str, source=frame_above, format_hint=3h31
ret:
9h47
